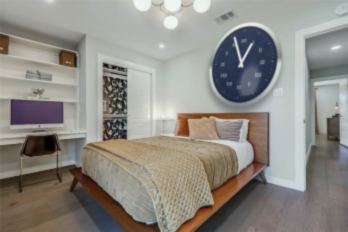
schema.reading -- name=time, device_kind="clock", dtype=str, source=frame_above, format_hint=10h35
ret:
12h56
